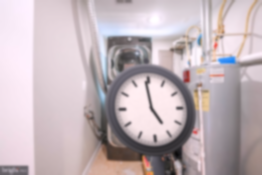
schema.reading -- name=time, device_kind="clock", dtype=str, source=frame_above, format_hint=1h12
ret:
4h59
